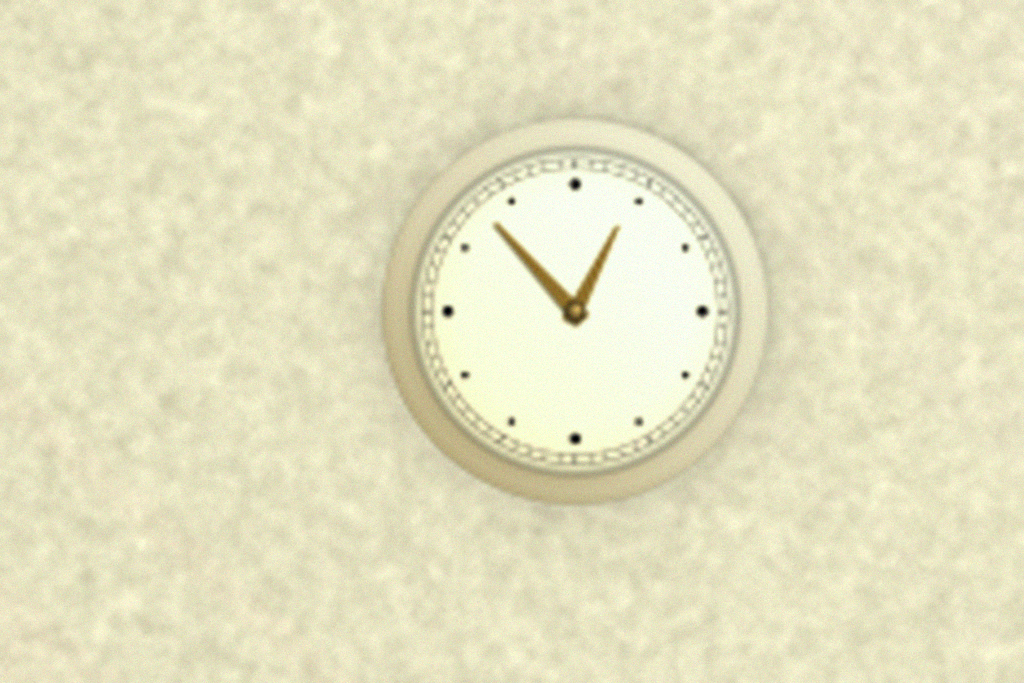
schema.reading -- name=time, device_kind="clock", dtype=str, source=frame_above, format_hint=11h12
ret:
12h53
